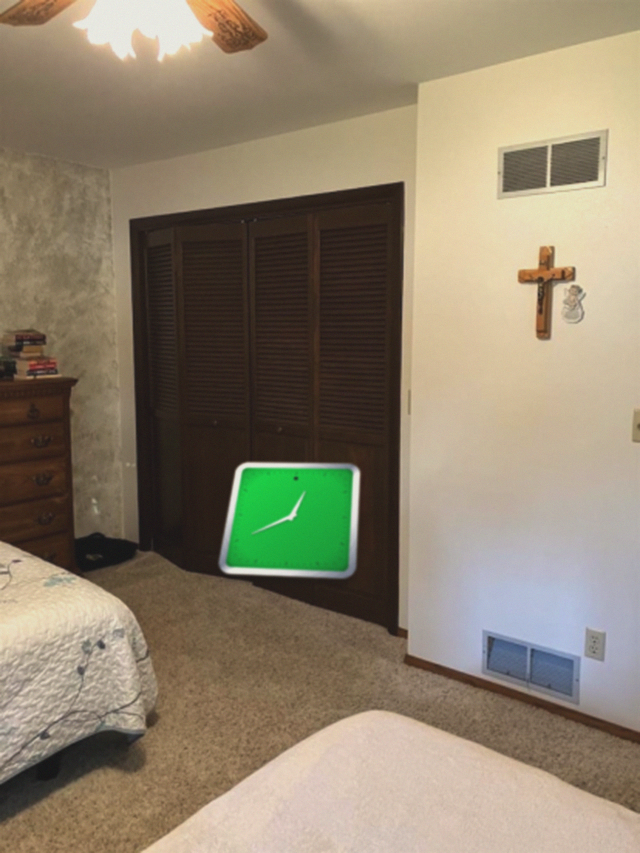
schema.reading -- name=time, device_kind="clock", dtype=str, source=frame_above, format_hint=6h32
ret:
12h40
